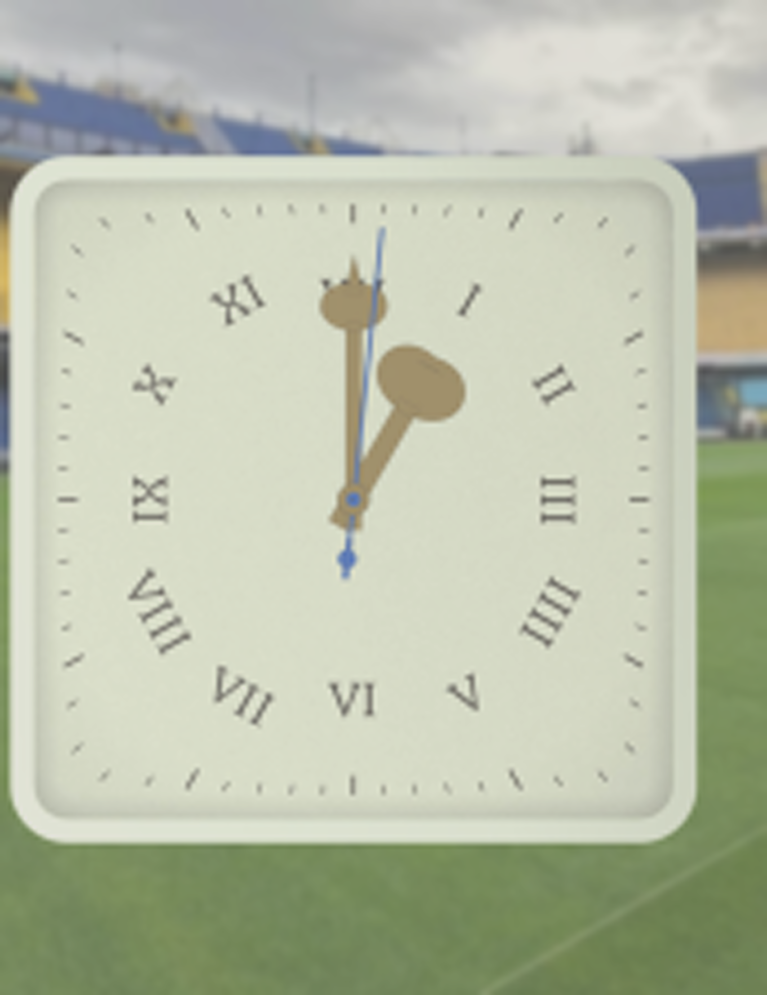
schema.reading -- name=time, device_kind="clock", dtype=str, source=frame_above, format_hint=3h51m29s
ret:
1h00m01s
